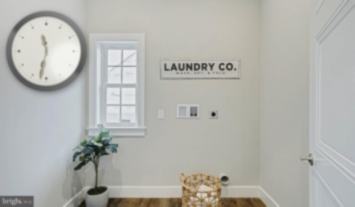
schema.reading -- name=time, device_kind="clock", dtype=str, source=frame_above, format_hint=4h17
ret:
11h32
